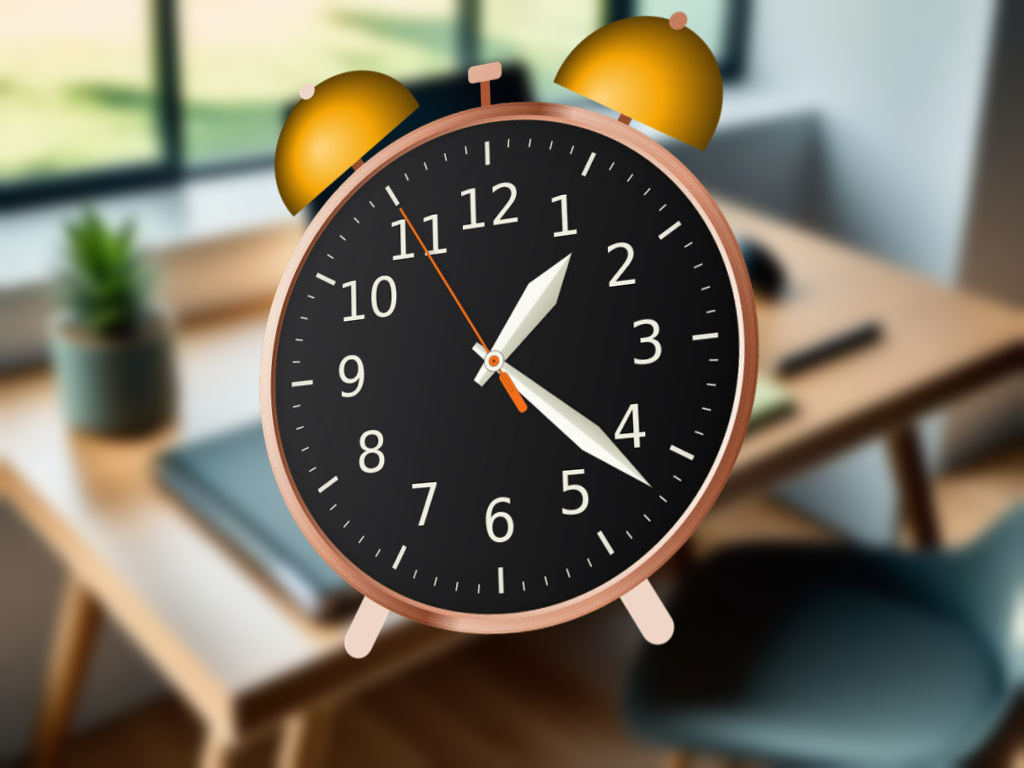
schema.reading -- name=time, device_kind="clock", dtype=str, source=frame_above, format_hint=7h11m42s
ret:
1h21m55s
